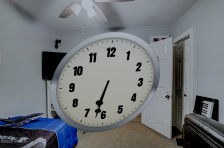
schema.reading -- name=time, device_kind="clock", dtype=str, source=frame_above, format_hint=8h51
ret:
6h32
